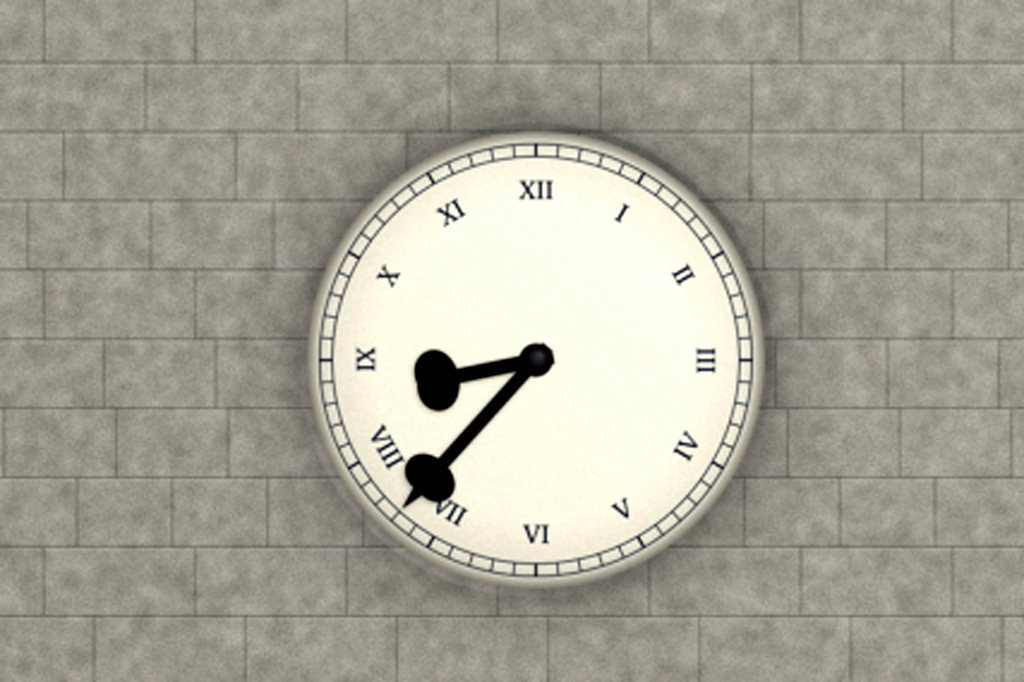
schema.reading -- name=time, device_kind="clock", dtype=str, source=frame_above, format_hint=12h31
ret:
8h37
